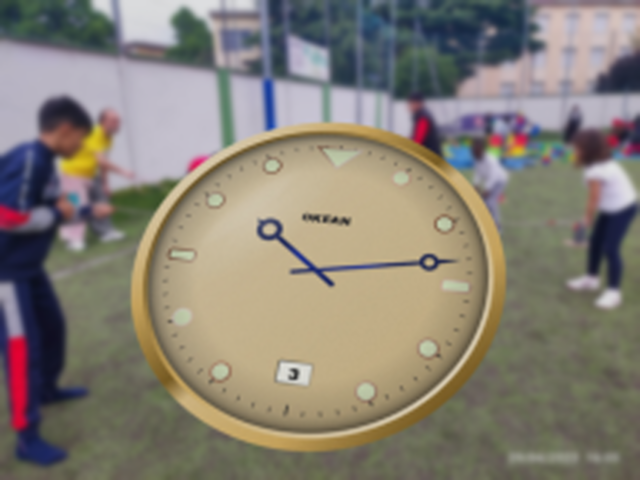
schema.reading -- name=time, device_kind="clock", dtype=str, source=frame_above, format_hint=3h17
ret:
10h13
